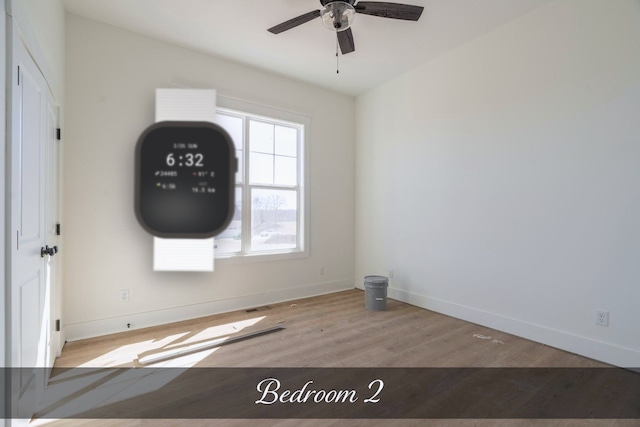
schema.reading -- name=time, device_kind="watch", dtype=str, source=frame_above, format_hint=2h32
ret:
6h32
